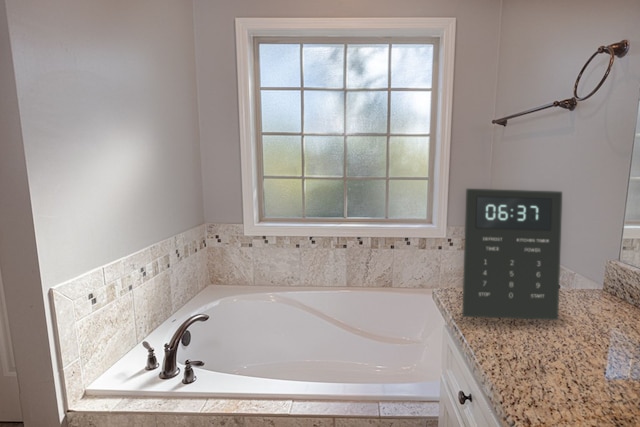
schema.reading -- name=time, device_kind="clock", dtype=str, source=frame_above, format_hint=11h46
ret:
6h37
